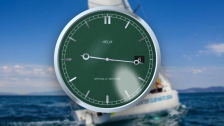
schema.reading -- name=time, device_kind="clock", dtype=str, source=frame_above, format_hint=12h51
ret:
9h16
